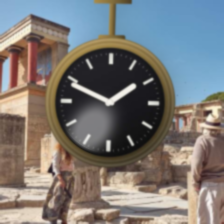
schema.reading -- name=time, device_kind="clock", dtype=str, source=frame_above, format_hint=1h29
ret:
1h49
